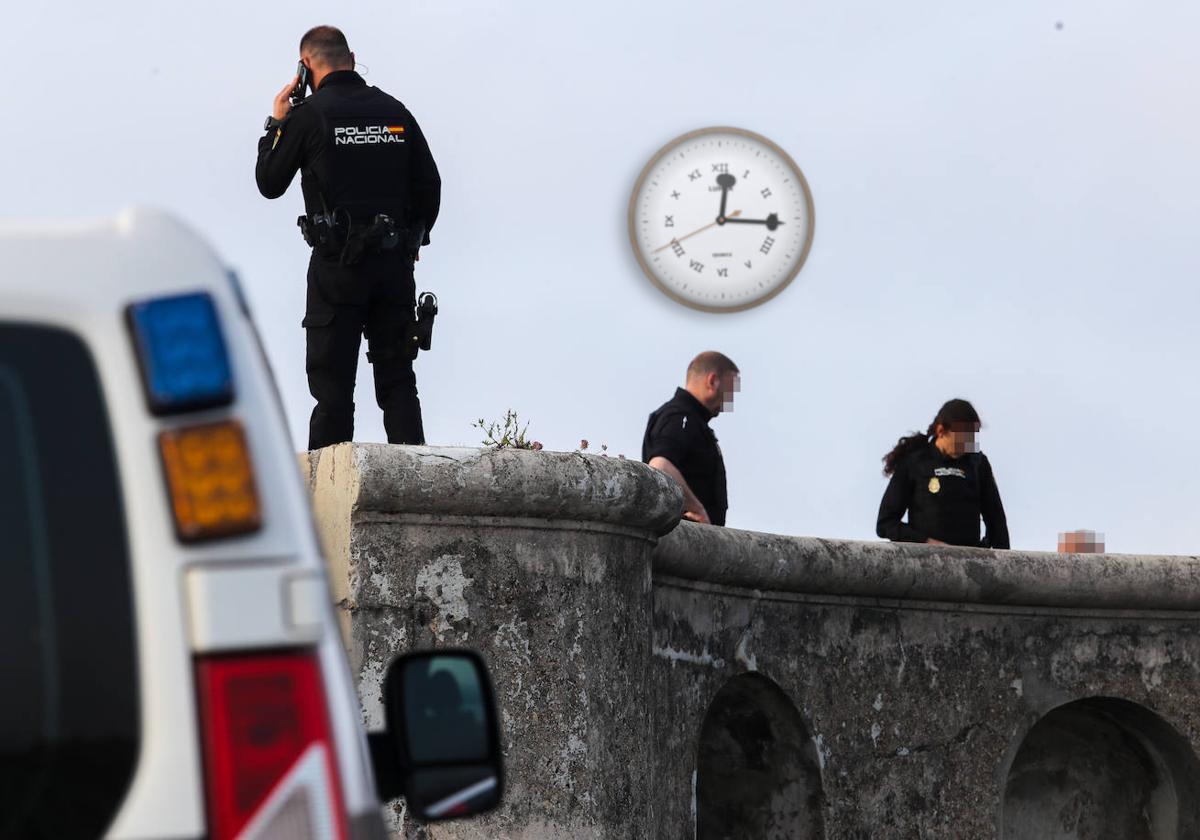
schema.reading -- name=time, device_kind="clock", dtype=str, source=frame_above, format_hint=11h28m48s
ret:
12h15m41s
